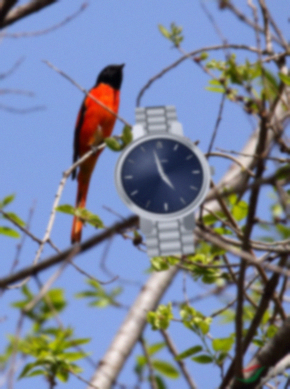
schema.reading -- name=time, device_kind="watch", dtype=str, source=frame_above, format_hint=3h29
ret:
4h58
